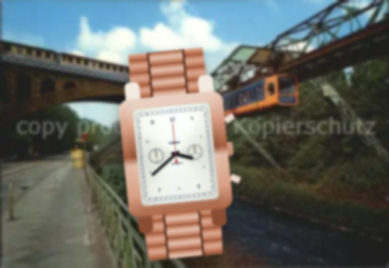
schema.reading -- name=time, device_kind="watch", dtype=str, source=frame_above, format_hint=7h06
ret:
3h39
